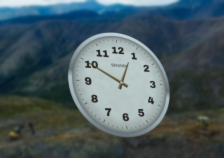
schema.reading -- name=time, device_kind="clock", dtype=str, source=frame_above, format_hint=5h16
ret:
12h50
